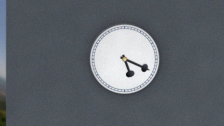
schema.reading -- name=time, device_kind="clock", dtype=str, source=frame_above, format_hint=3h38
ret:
5h19
